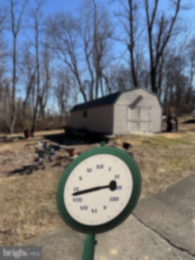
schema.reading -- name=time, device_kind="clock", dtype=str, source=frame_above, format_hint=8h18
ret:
2h43
